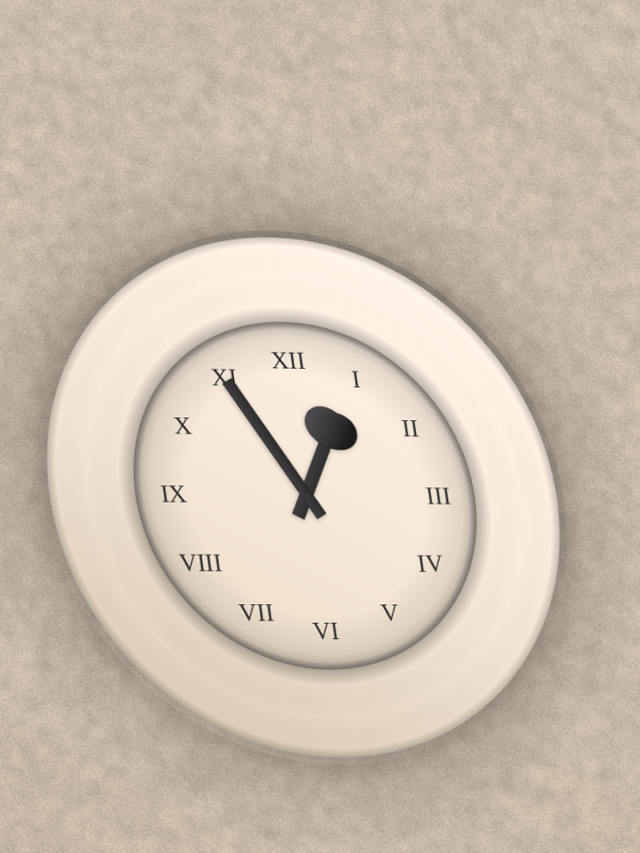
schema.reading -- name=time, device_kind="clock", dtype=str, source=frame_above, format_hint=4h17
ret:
12h55
